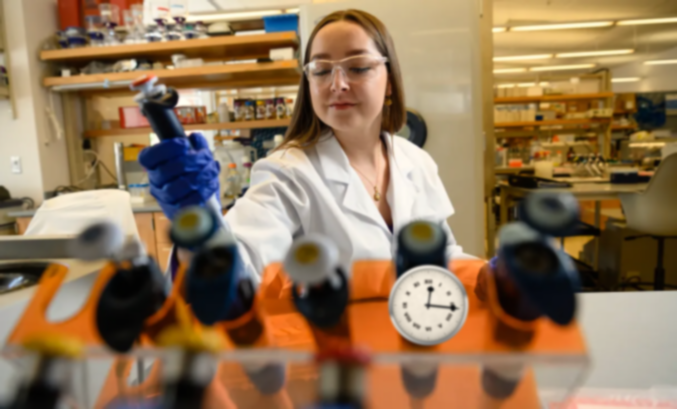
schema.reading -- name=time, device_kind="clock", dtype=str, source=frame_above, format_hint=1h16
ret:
12h16
